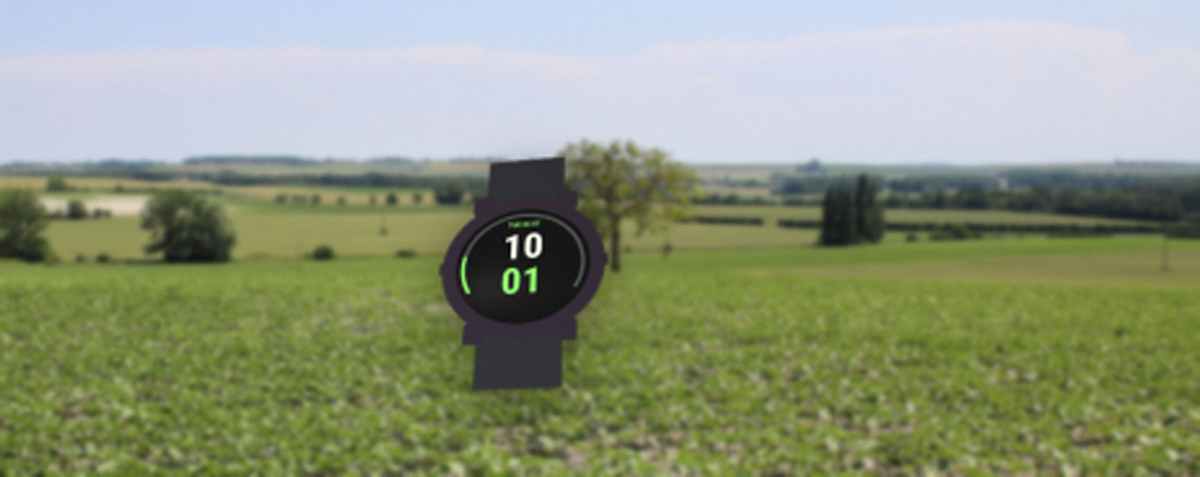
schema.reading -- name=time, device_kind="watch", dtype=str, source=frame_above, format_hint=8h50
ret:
10h01
